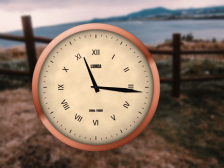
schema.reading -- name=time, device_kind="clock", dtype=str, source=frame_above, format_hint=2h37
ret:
11h16
